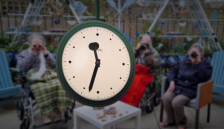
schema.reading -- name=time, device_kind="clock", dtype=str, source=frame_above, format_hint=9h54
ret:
11h33
